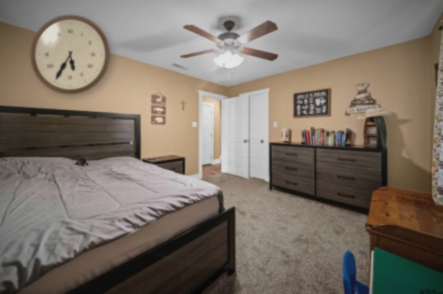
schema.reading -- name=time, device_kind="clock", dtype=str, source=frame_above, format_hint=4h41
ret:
5h35
